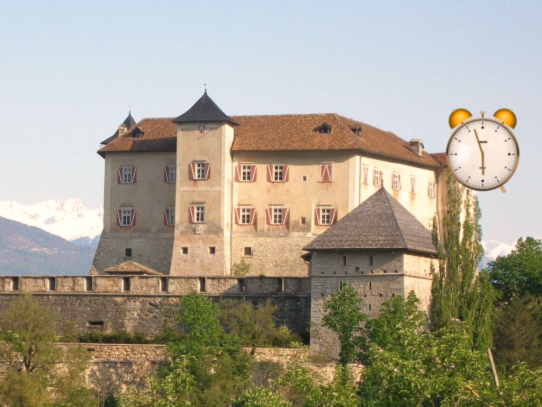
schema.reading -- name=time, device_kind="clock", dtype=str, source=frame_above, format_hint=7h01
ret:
5h57
